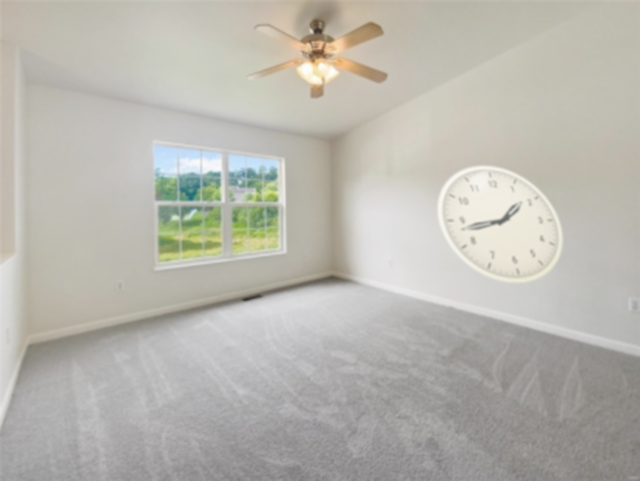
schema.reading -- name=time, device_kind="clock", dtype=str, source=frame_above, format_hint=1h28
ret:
1h43
